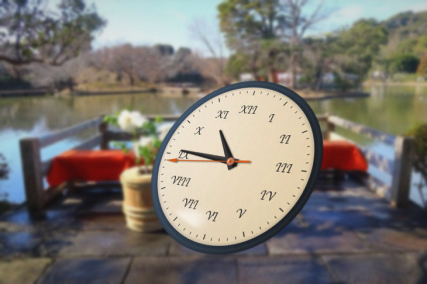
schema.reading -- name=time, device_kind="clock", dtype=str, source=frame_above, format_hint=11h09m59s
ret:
10h45m44s
